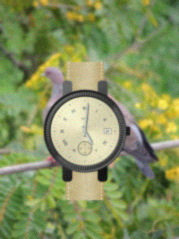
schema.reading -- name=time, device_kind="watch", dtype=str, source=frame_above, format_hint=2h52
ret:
5h01
